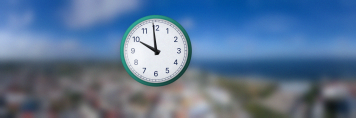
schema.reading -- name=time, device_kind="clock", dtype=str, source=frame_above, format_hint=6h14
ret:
9h59
